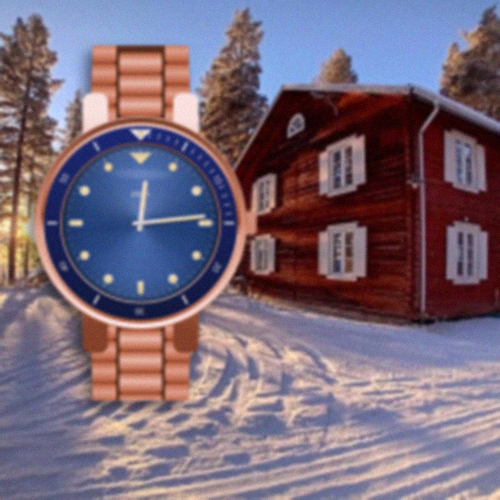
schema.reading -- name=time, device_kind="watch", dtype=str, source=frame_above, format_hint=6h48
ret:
12h14
